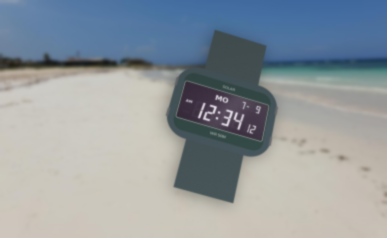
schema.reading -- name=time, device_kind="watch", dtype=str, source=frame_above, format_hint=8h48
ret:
12h34
